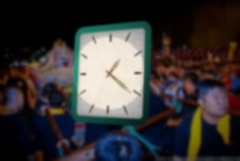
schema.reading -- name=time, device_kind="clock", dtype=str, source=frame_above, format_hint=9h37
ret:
1h21
